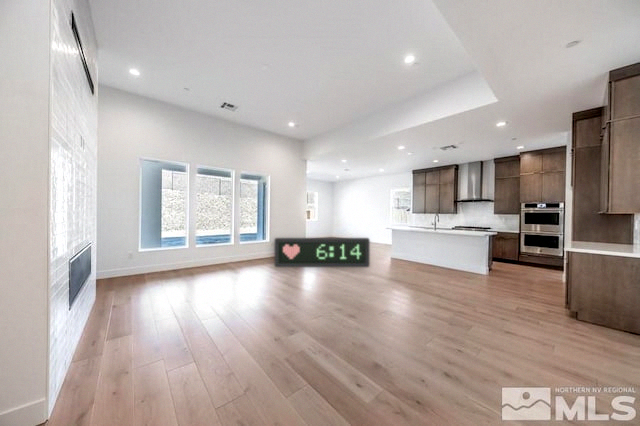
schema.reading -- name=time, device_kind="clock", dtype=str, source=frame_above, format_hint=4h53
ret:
6h14
